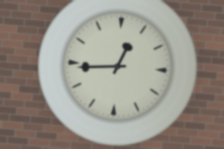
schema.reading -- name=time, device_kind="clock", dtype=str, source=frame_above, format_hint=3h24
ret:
12h44
